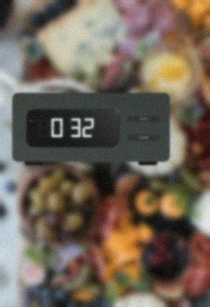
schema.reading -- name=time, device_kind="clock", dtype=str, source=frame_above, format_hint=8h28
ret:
0h32
